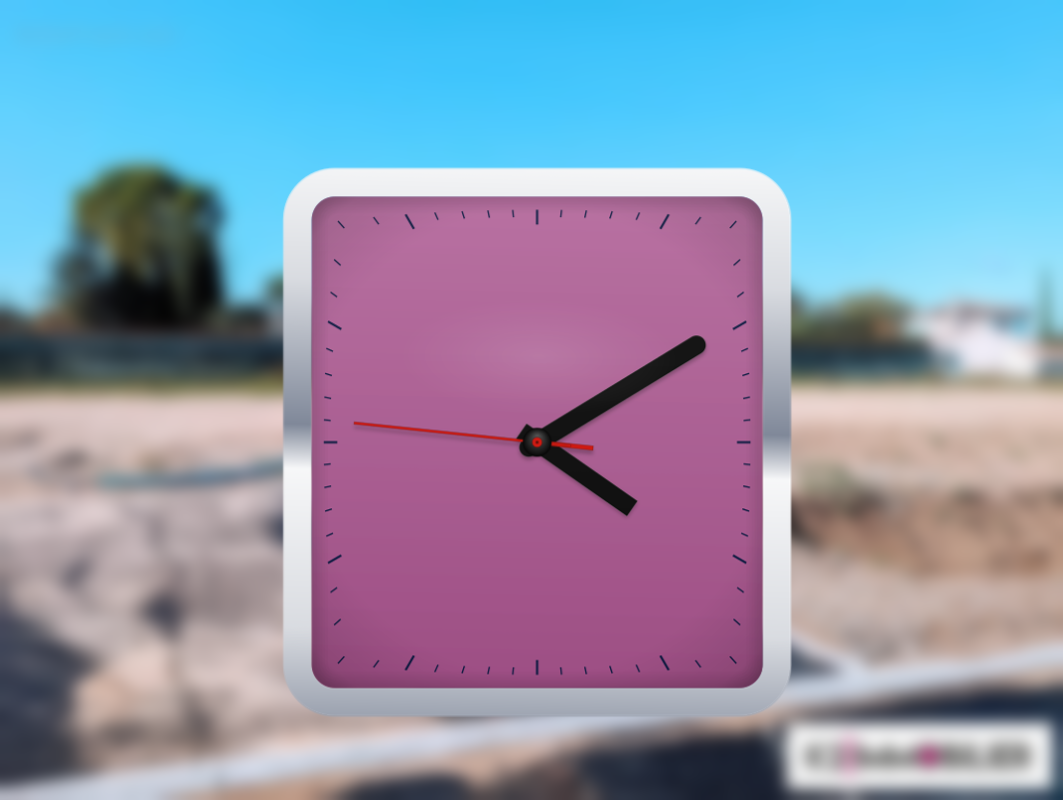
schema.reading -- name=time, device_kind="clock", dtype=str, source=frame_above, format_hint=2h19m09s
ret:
4h09m46s
